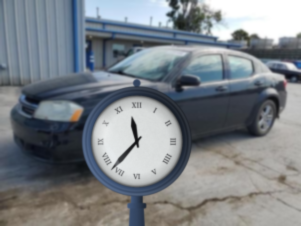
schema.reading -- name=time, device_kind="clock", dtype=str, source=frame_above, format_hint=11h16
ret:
11h37
